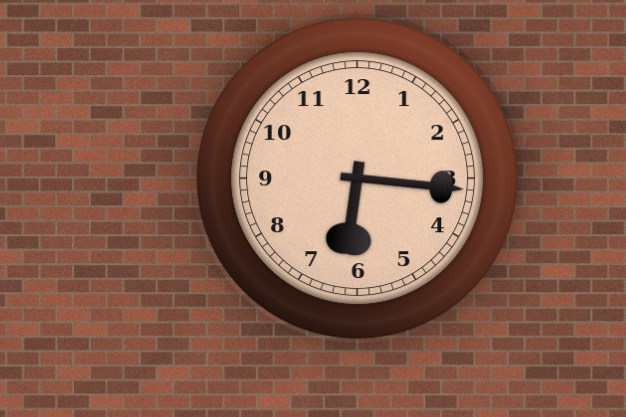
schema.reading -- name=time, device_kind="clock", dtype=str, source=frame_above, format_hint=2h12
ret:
6h16
